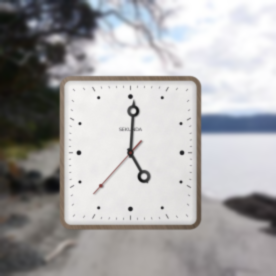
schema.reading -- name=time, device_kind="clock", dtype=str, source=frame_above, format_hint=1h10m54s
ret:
5h00m37s
